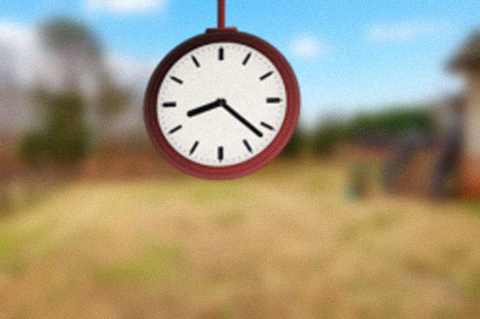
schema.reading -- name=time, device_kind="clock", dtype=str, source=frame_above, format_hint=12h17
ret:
8h22
